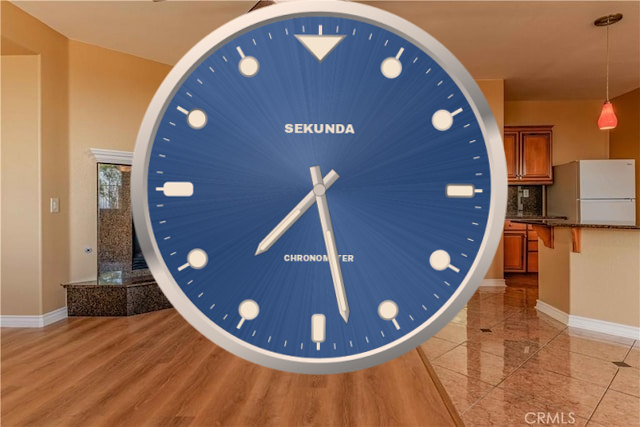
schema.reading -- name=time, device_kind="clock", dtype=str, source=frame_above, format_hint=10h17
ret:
7h28
